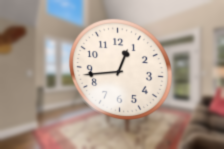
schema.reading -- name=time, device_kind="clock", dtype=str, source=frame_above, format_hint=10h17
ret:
12h43
